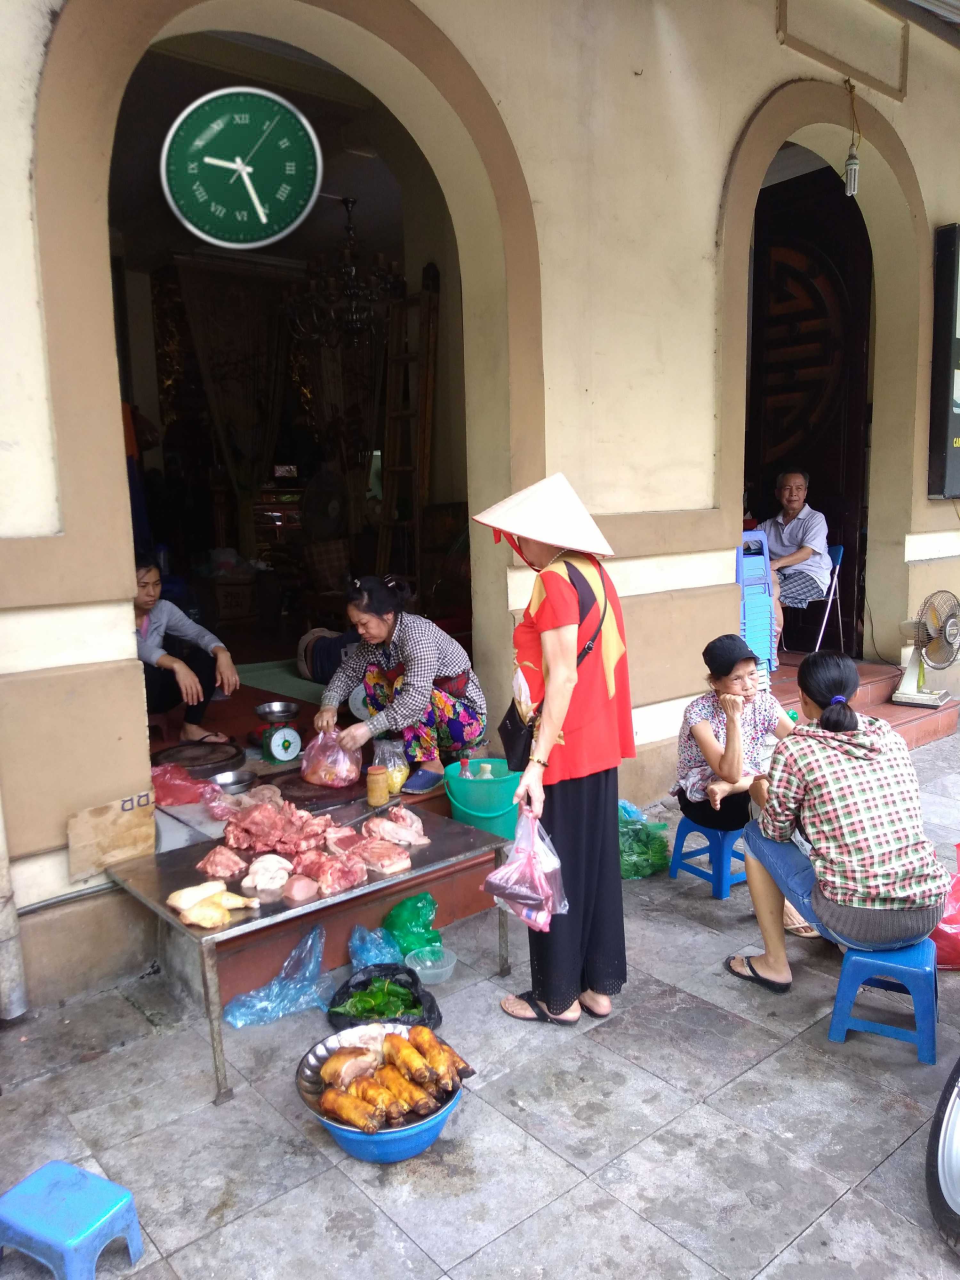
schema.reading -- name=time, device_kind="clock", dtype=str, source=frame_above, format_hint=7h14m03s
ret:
9h26m06s
